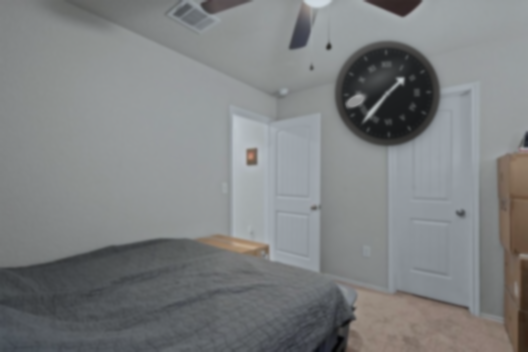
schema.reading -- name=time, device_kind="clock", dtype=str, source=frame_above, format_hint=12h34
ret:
1h37
